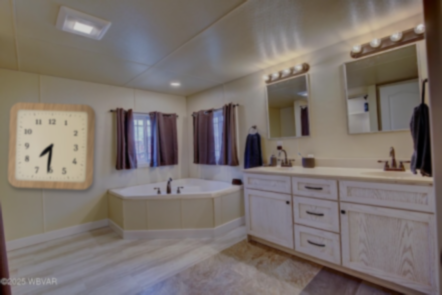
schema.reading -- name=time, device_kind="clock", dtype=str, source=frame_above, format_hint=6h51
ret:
7h31
